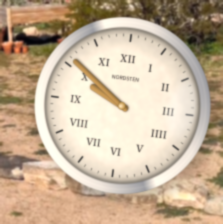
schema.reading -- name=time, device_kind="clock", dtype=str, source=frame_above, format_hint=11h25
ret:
9h51
